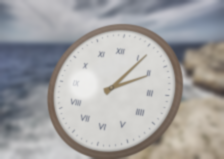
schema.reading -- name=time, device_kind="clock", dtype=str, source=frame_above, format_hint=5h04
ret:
2h06
